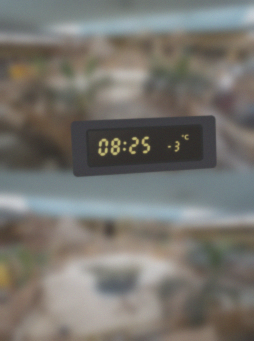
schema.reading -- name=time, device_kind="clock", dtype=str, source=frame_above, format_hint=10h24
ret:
8h25
